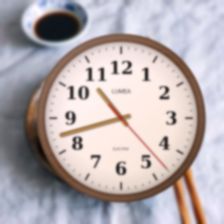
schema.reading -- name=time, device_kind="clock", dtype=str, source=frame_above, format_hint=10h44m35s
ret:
10h42m23s
